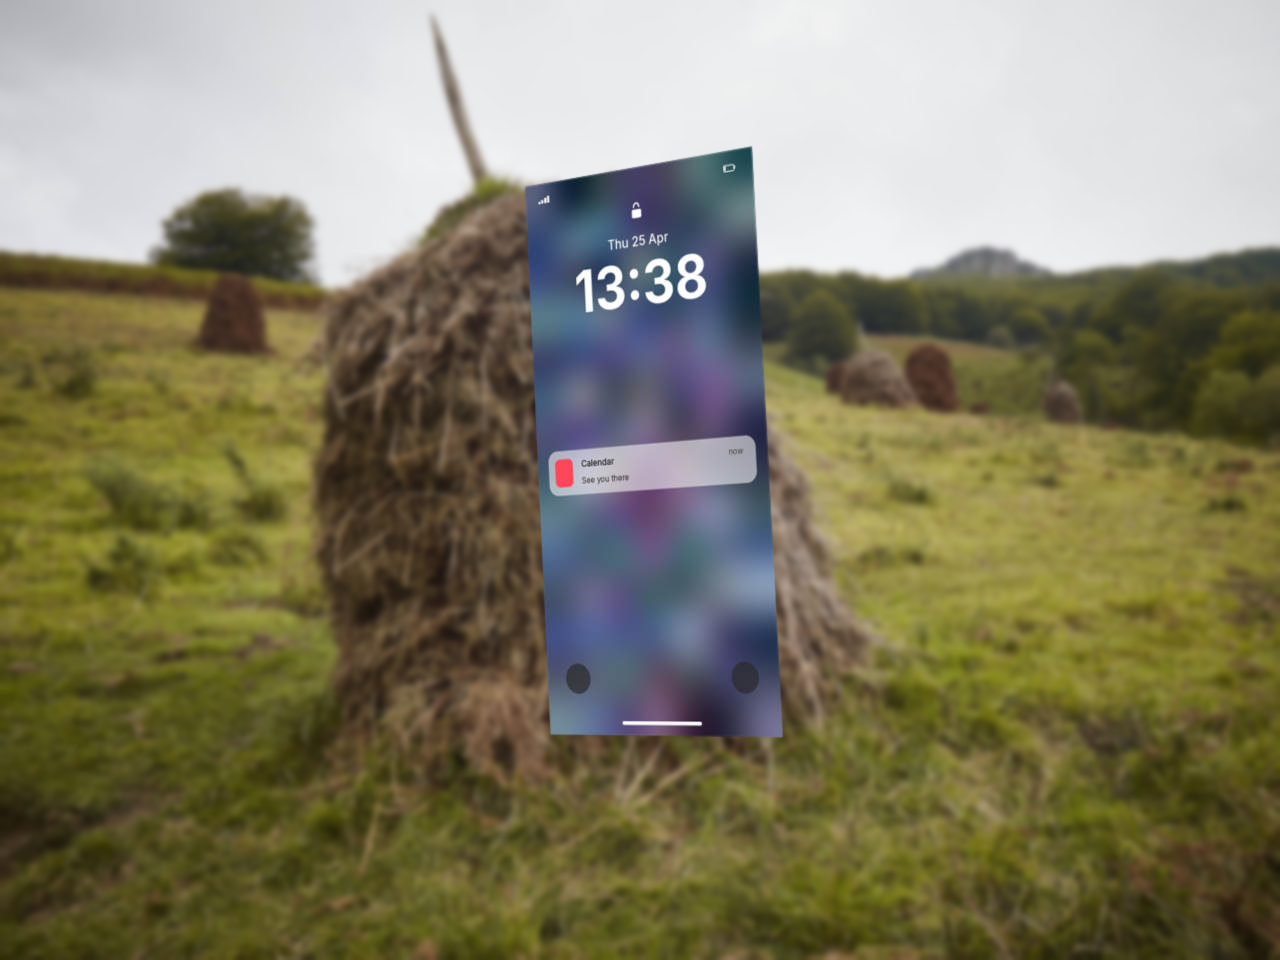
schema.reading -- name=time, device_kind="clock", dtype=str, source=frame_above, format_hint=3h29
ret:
13h38
